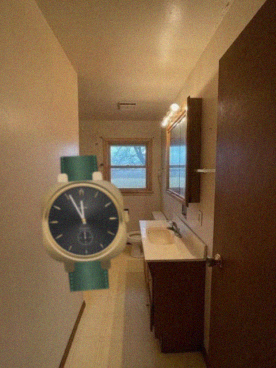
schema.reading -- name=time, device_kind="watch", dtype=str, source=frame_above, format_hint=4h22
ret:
11h56
